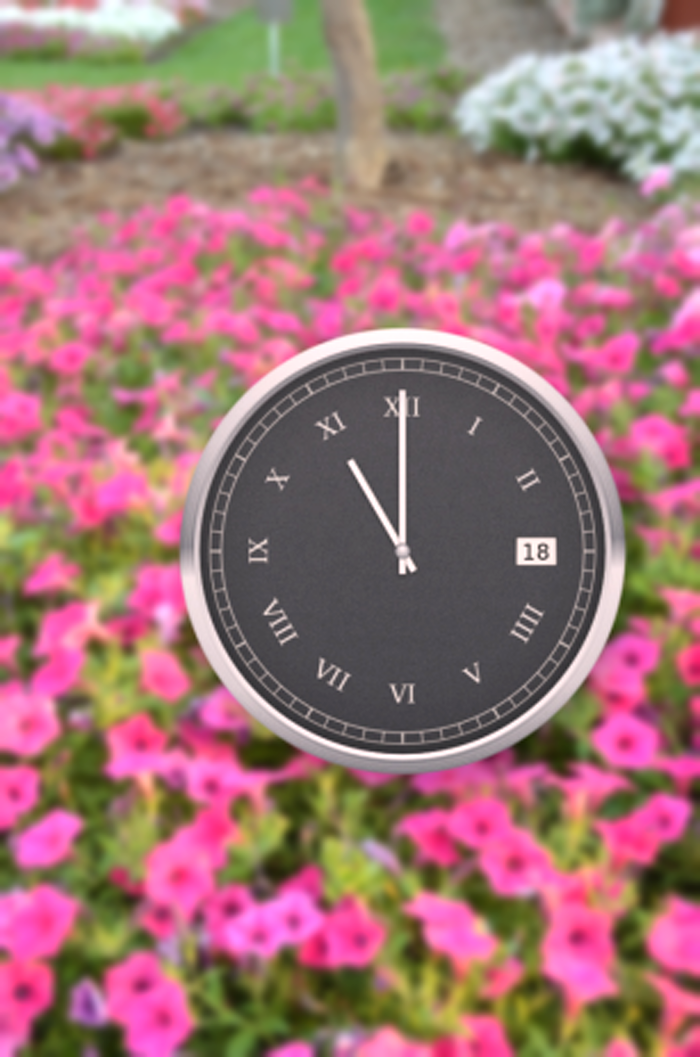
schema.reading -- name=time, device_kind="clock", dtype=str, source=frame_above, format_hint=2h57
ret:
11h00
